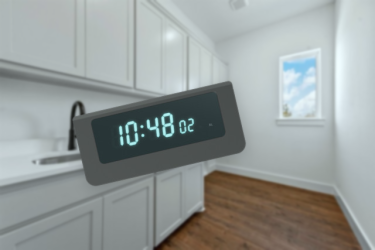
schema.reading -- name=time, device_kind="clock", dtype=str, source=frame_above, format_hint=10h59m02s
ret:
10h48m02s
